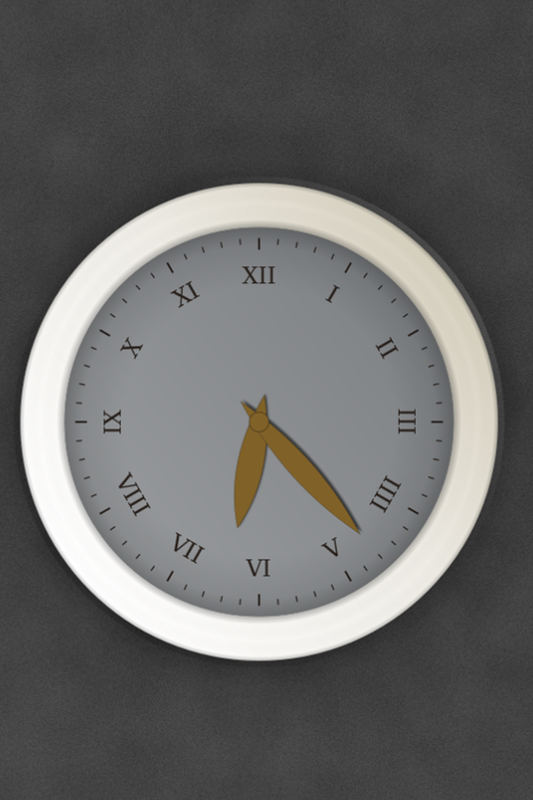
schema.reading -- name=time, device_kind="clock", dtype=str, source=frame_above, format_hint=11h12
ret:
6h23
